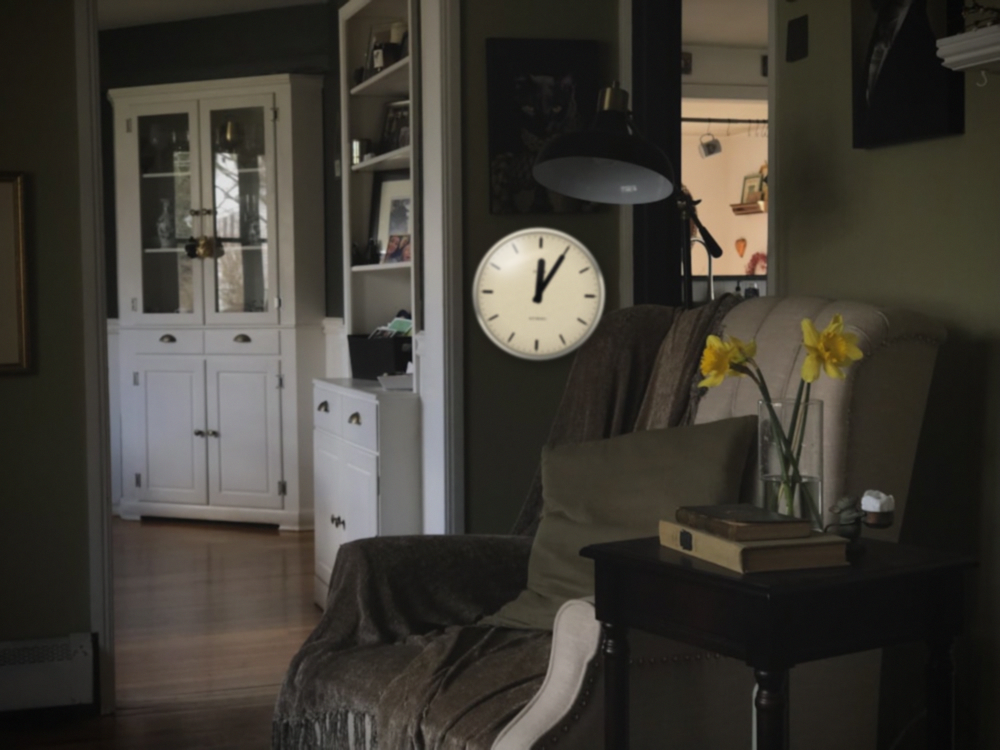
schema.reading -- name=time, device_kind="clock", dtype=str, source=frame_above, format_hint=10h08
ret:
12h05
